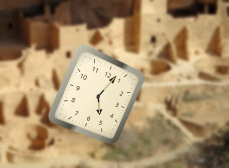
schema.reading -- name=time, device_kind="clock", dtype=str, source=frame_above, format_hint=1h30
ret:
5h03
